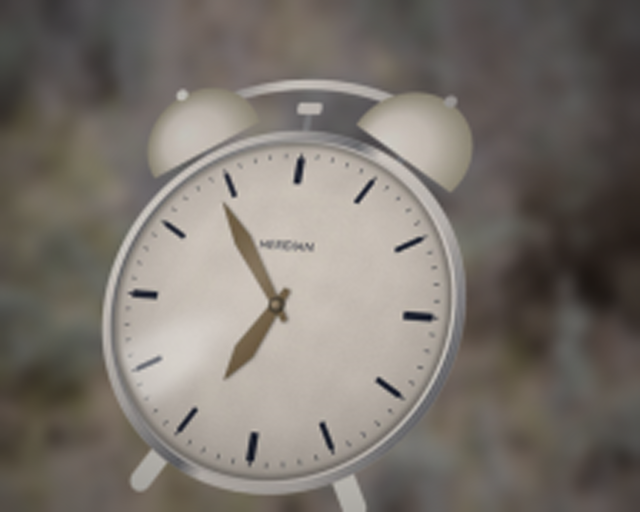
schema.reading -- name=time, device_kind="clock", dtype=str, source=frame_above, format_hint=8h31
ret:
6h54
